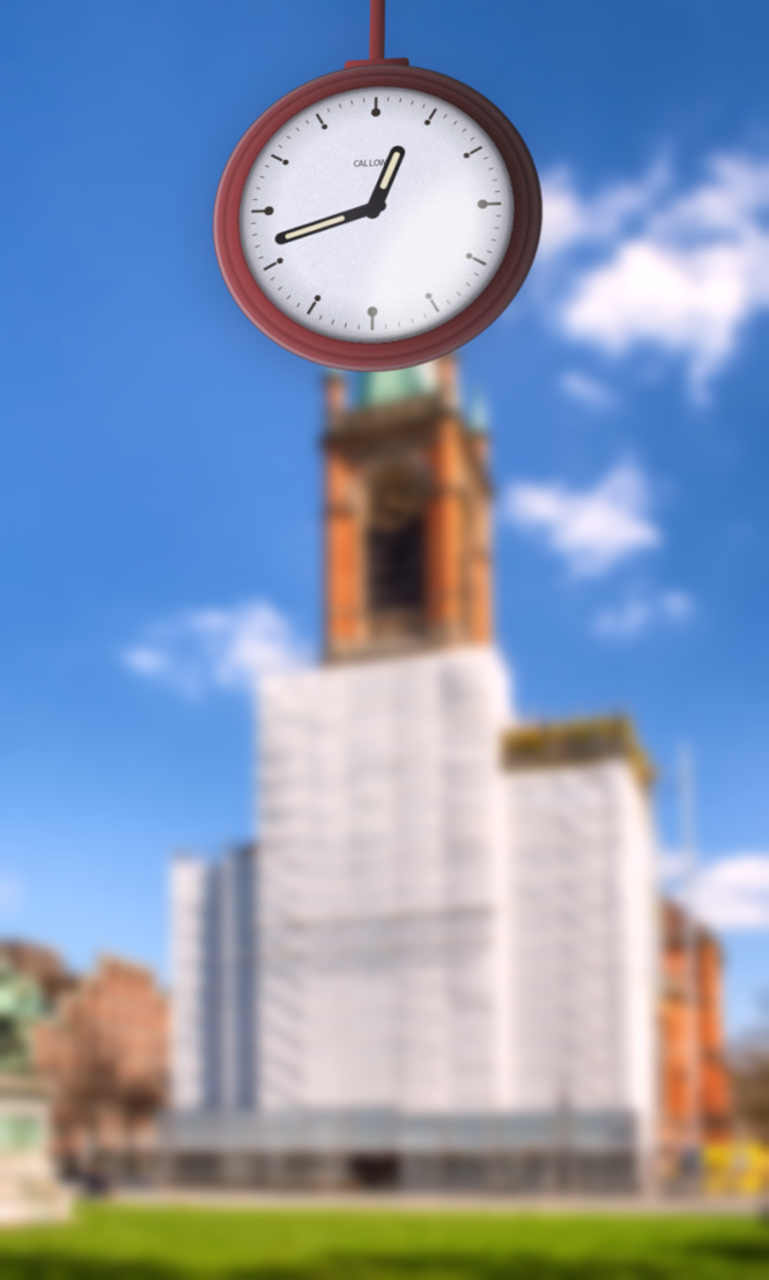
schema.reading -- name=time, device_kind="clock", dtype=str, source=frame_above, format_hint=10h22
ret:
12h42
